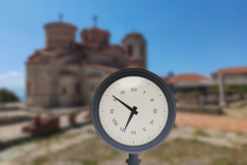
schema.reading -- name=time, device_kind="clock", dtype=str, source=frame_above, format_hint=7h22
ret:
6h51
